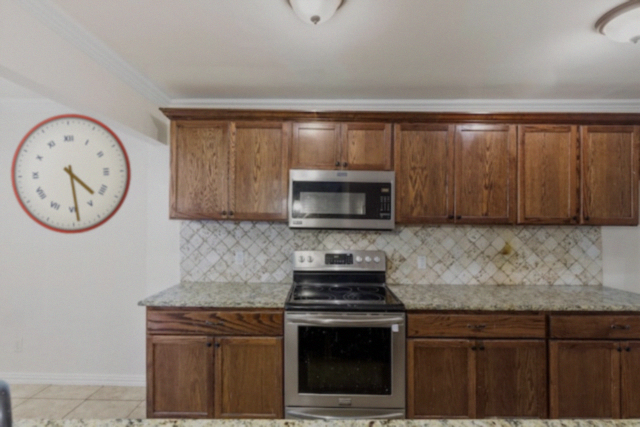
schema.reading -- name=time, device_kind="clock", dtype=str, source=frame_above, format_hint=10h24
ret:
4h29
